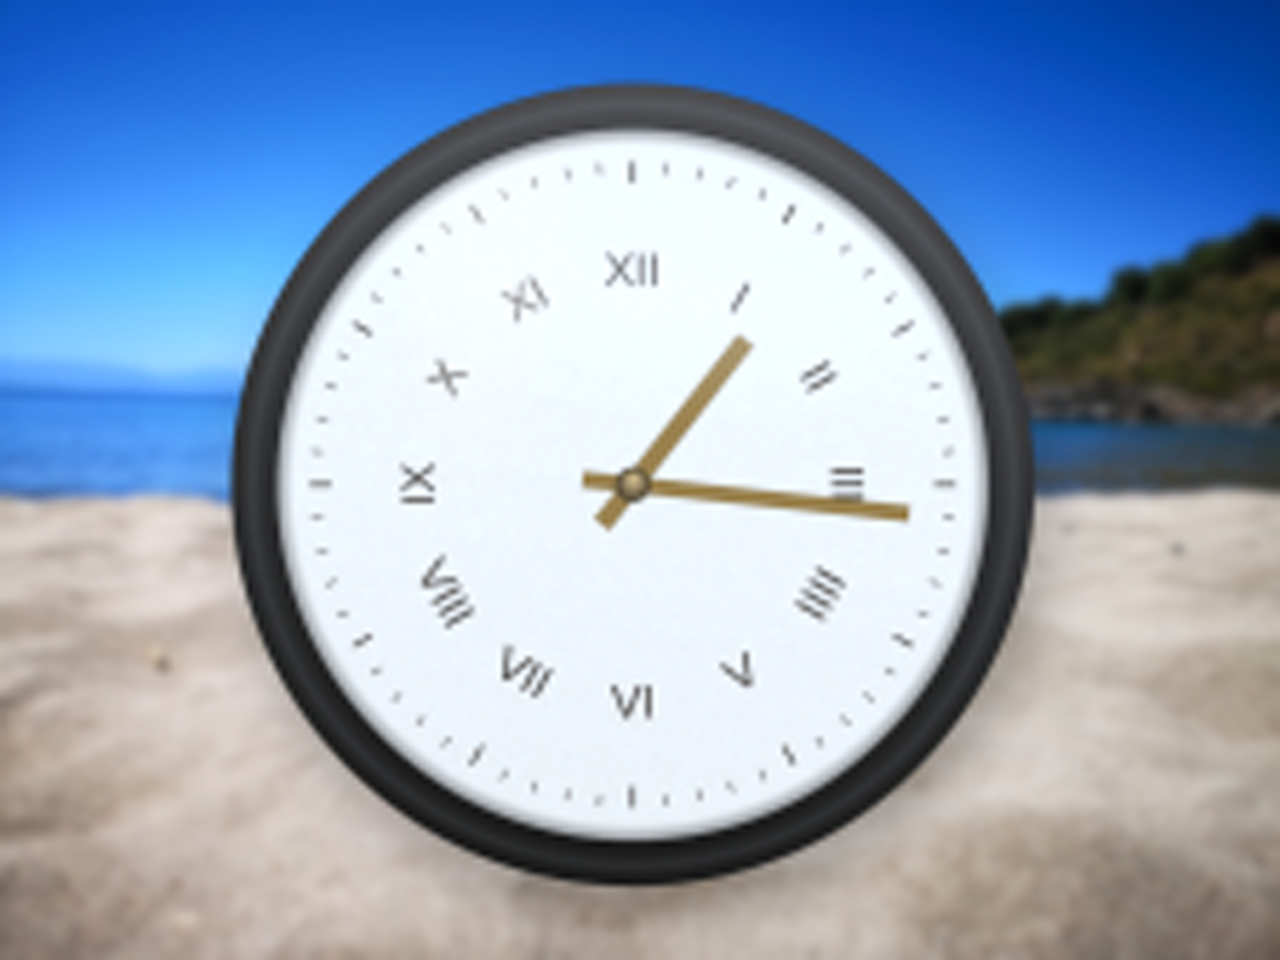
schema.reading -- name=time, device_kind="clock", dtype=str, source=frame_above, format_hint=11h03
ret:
1h16
